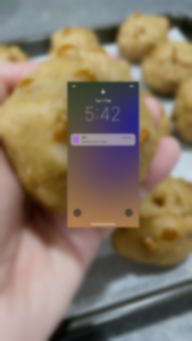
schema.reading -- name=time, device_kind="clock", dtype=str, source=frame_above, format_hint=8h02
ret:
5h42
